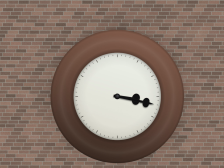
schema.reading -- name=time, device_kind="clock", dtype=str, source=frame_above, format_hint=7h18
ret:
3h17
